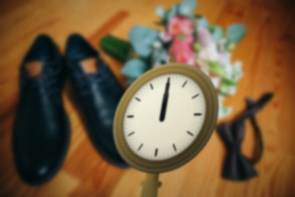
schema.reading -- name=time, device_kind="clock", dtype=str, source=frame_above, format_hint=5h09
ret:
12h00
